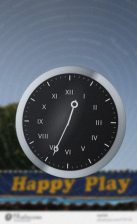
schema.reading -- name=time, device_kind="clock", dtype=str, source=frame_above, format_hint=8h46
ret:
12h34
